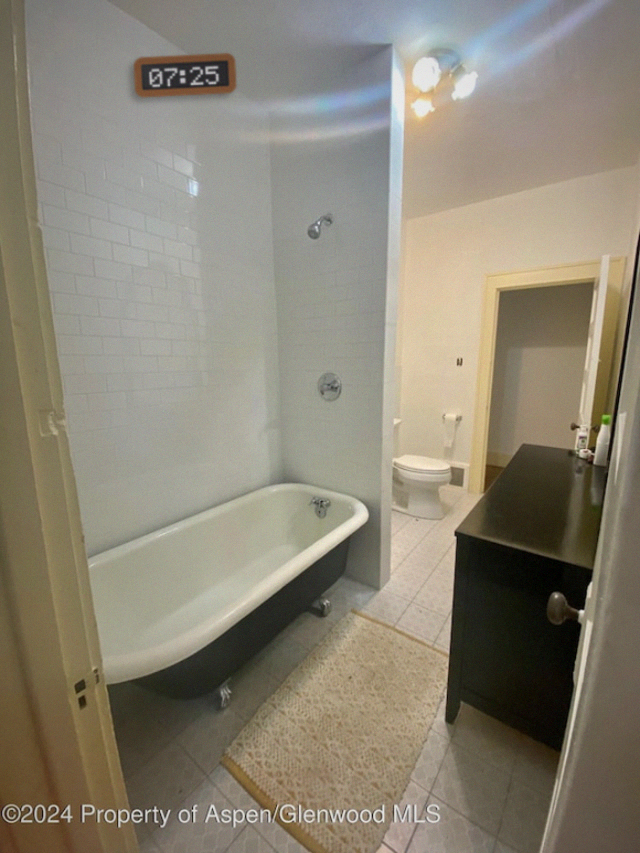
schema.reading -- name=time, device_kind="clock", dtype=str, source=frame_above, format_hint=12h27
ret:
7h25
